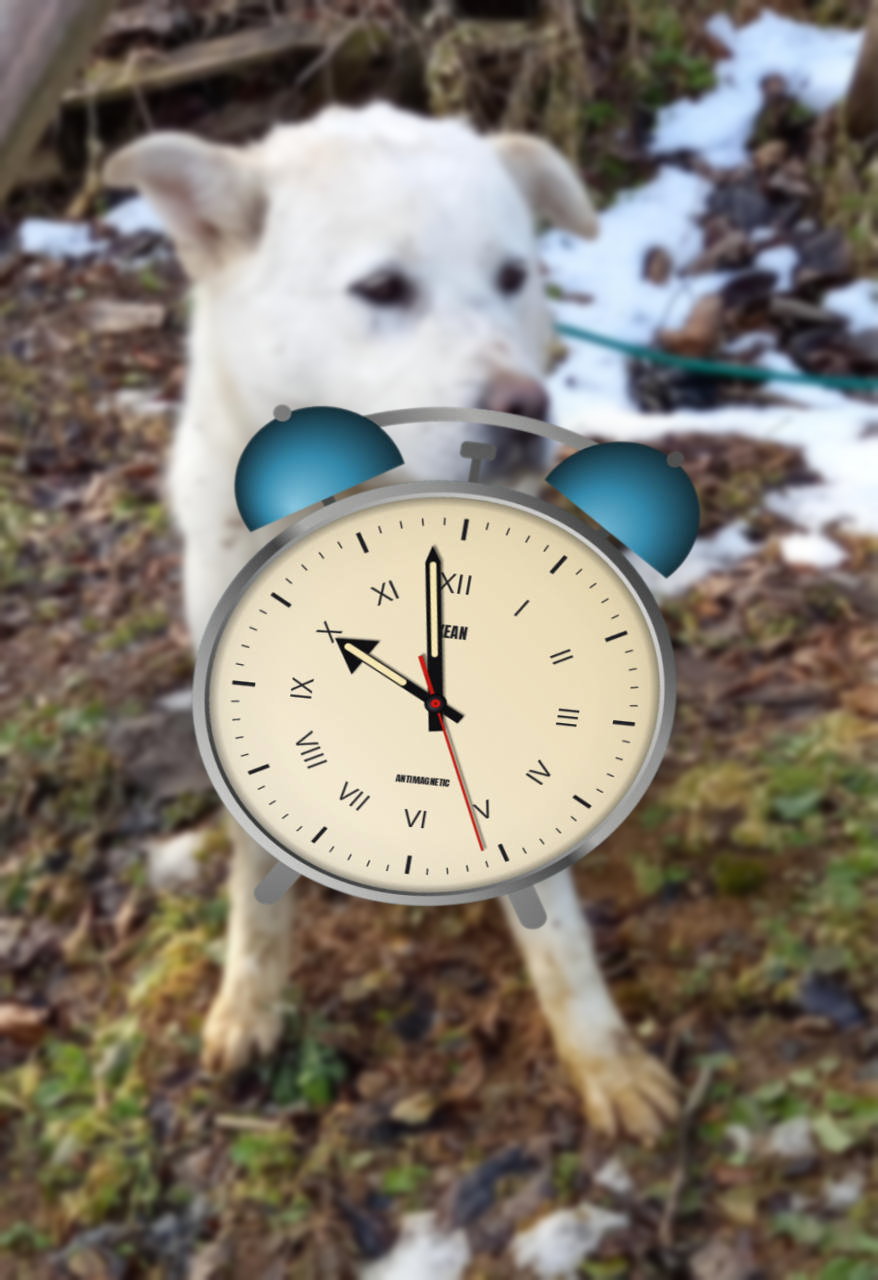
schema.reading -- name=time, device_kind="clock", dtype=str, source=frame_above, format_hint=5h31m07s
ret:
9h58m26s
